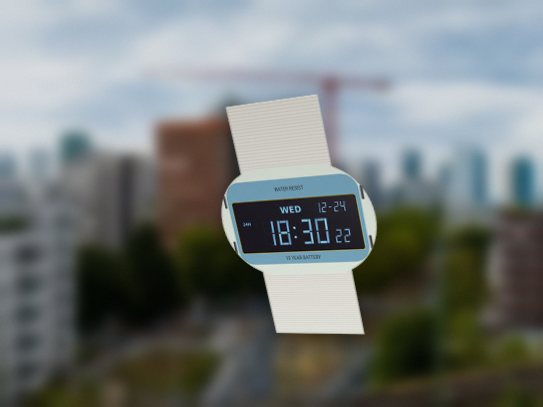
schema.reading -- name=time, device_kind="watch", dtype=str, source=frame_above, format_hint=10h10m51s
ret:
18h30m22s
